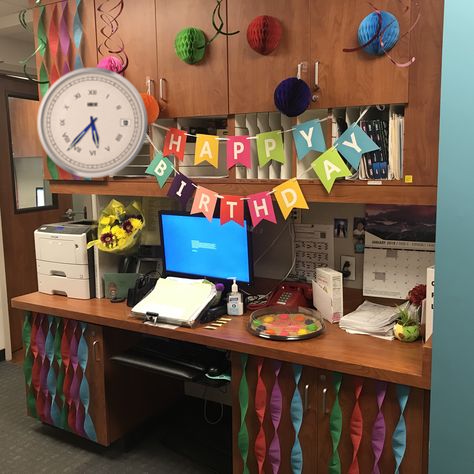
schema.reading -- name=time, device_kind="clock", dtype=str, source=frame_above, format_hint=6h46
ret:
5h37
